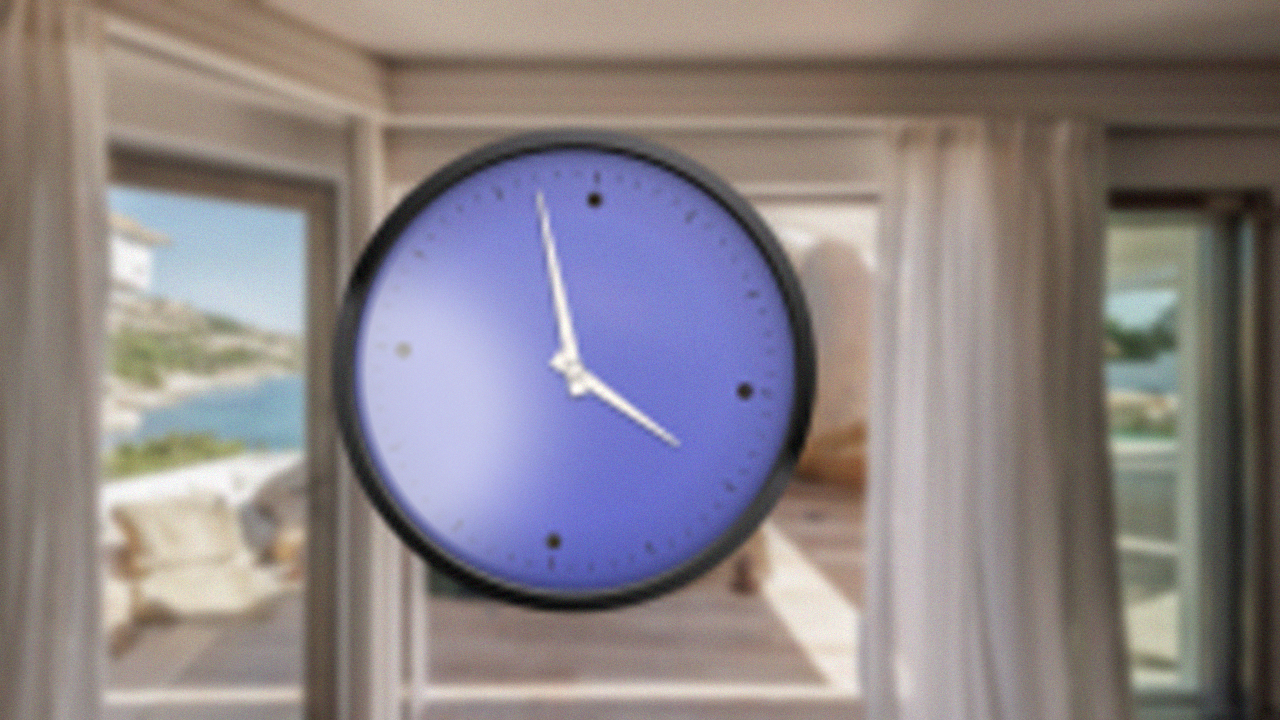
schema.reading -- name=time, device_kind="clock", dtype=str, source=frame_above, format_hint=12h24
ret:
3h57
